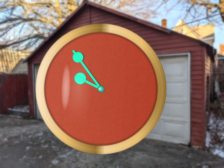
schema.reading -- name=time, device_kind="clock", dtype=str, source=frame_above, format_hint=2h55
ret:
9h54
